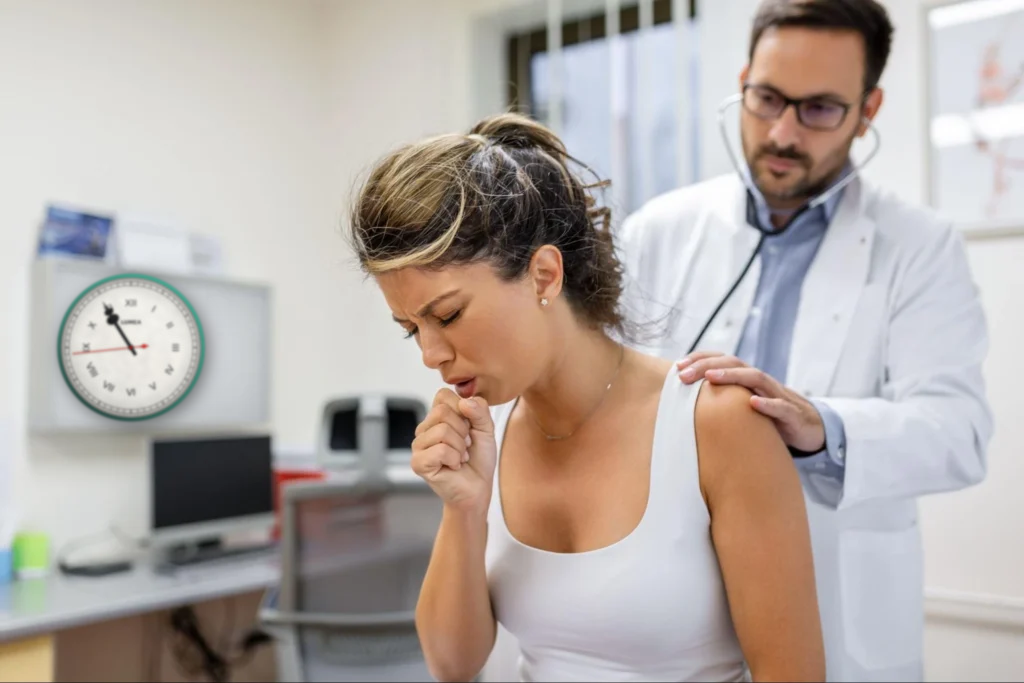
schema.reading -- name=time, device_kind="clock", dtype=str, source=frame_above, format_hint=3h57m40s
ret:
10h54m44s
